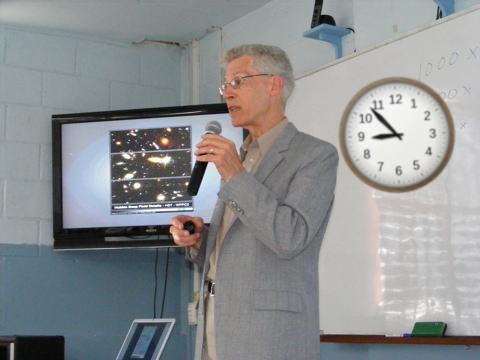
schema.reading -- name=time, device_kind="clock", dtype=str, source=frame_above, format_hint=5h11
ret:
8h53
